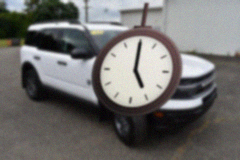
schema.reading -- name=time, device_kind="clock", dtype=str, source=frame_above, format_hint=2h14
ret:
5h00
